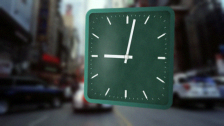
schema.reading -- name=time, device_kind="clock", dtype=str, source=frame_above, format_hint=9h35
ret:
9h02
